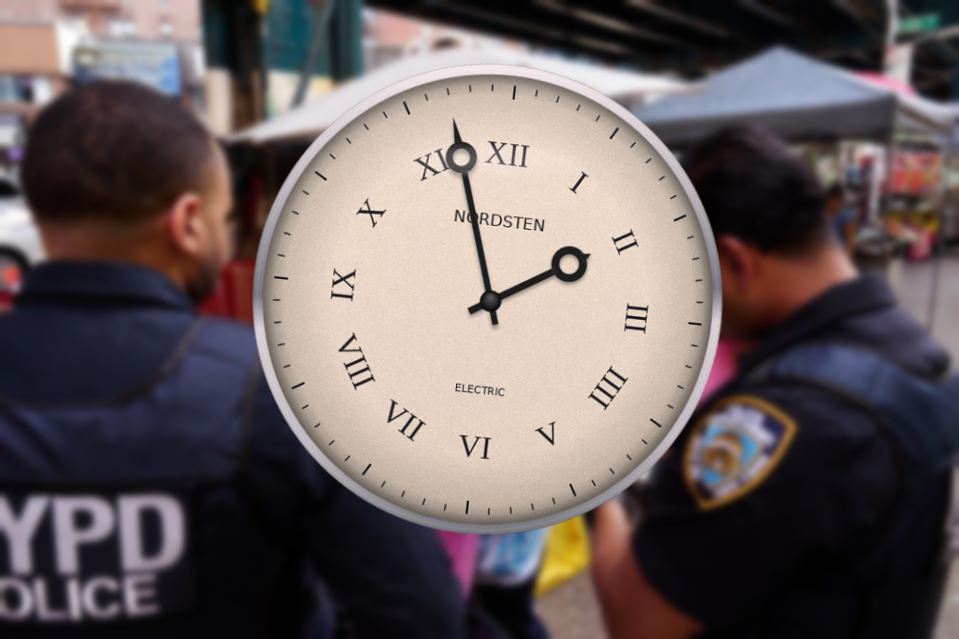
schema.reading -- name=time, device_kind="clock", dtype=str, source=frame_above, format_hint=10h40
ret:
1h57
